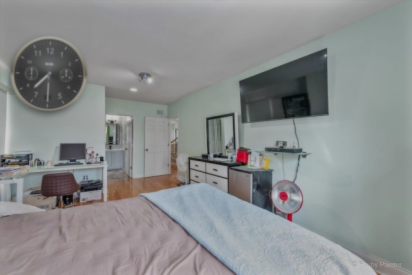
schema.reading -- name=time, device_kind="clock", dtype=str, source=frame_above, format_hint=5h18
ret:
7h30
